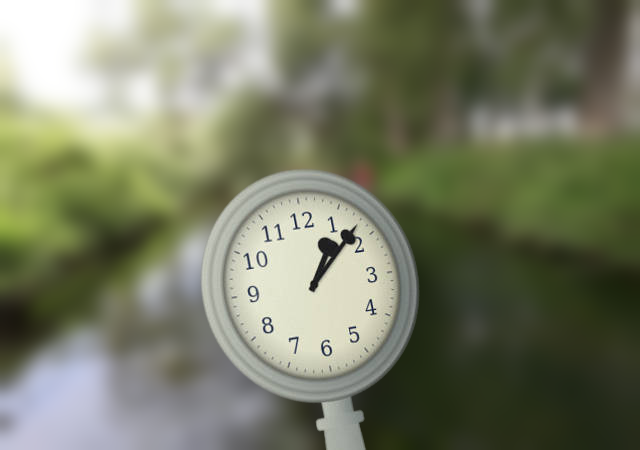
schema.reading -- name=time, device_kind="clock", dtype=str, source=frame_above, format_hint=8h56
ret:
1h08
